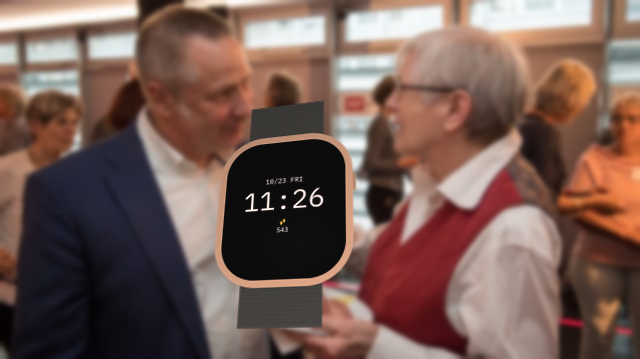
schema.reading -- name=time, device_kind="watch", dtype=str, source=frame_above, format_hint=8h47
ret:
11h26
